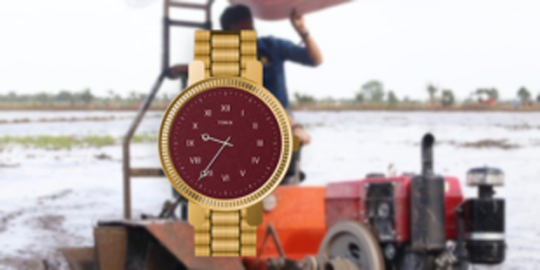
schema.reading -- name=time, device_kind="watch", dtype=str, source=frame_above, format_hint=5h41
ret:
9h36
